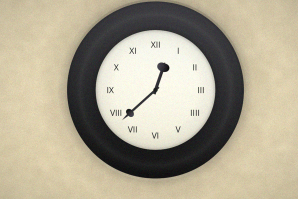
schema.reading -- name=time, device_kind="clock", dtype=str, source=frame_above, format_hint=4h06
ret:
12h38
